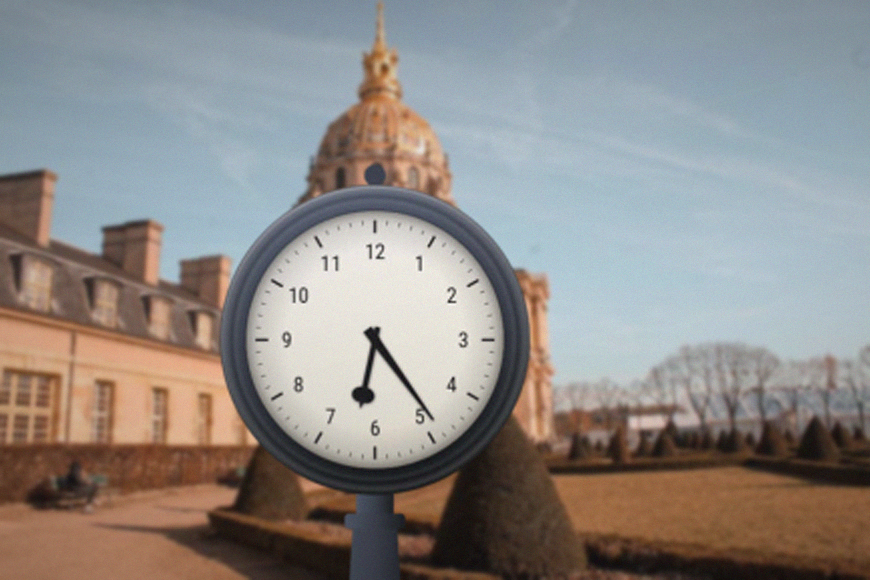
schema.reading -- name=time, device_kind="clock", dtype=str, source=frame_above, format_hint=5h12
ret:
6h24
